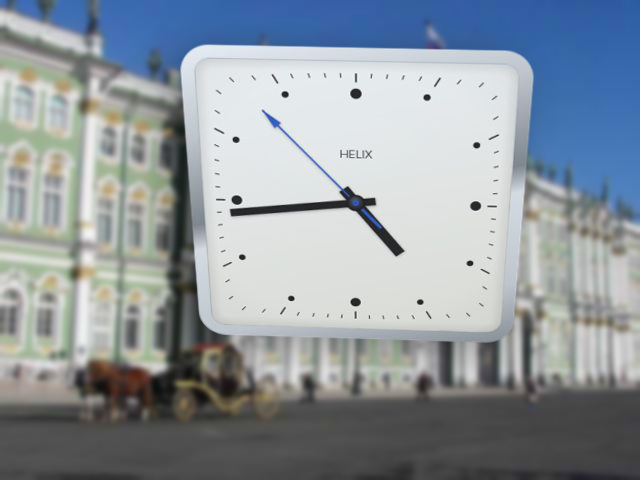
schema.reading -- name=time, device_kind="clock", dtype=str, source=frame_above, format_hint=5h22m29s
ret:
4h43m53s
